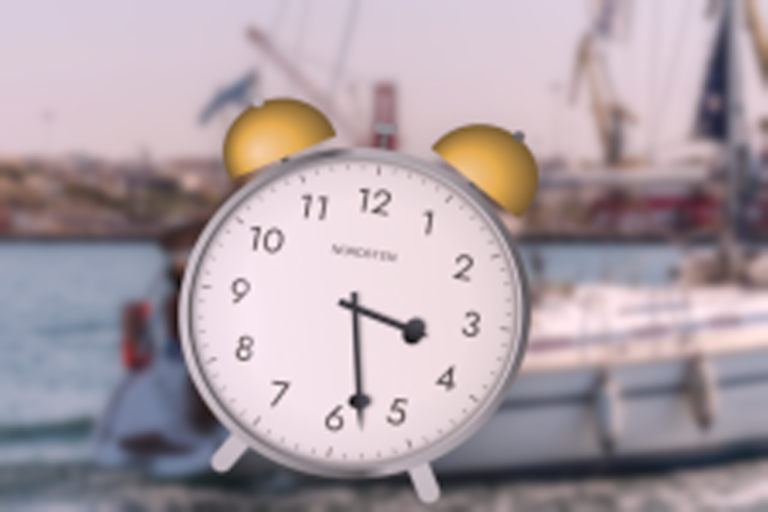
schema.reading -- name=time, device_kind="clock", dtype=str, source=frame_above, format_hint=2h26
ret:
3h28
